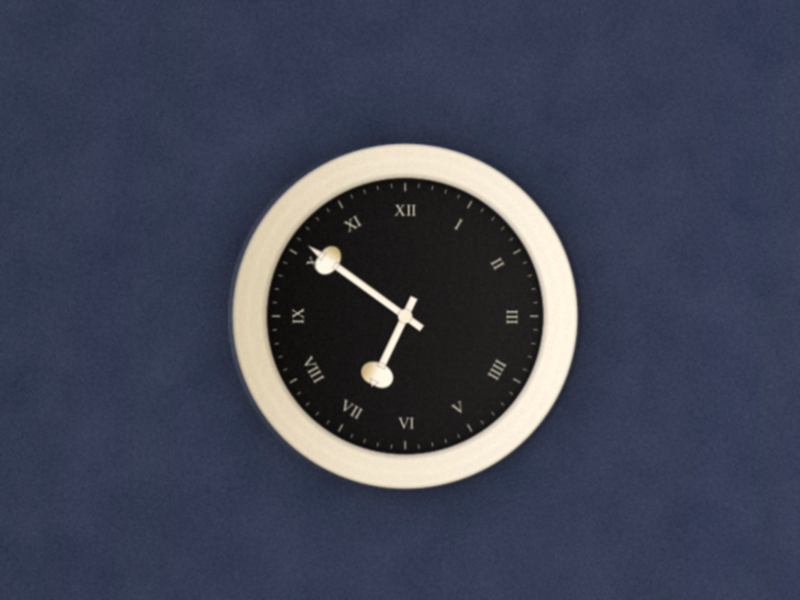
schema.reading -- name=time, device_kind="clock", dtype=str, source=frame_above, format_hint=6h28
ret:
6h51
